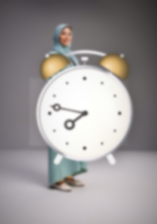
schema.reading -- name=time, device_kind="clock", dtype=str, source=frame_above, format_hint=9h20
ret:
7h47
